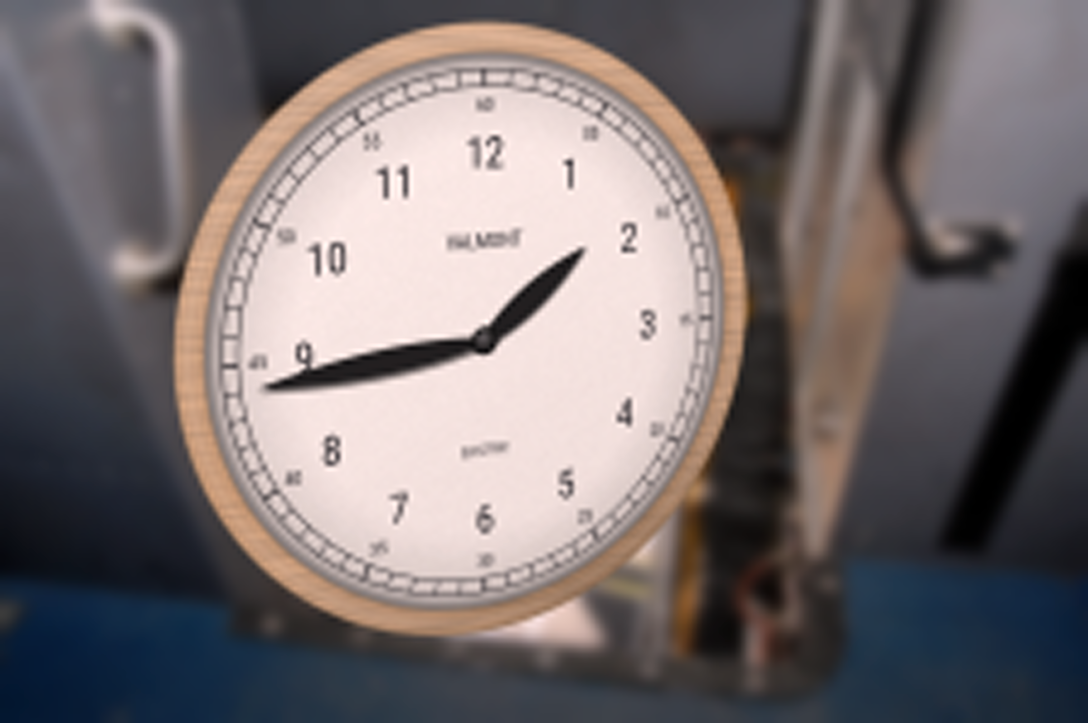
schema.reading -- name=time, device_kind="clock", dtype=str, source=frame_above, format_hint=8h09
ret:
1h44
